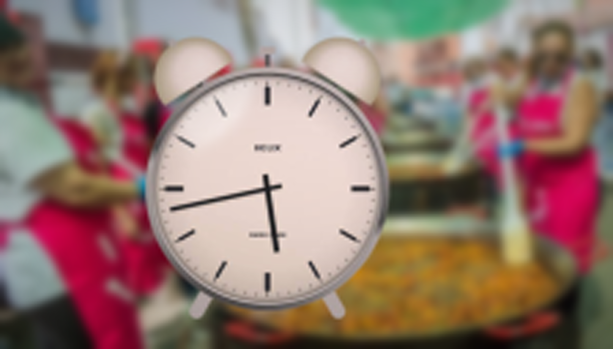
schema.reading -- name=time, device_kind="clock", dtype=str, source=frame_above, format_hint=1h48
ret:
5h43
